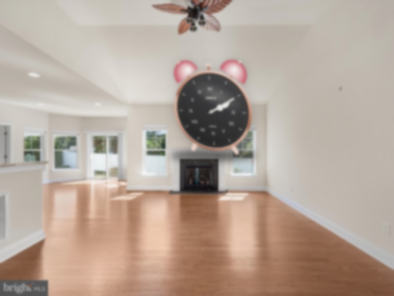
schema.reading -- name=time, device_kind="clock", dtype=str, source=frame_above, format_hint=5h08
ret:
2h10
